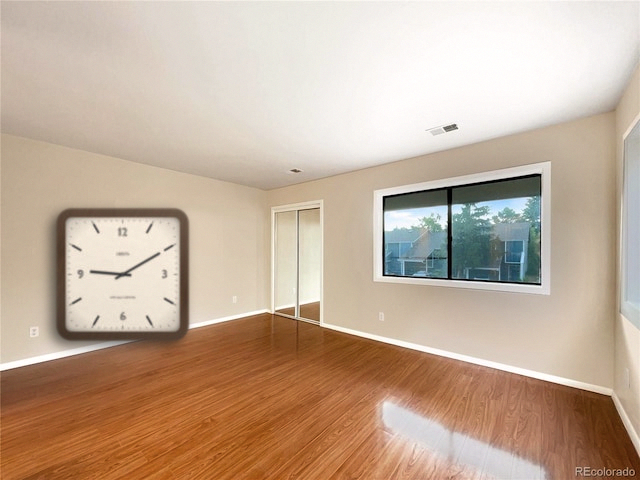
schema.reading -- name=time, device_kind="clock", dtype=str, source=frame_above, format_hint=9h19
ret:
9h10
